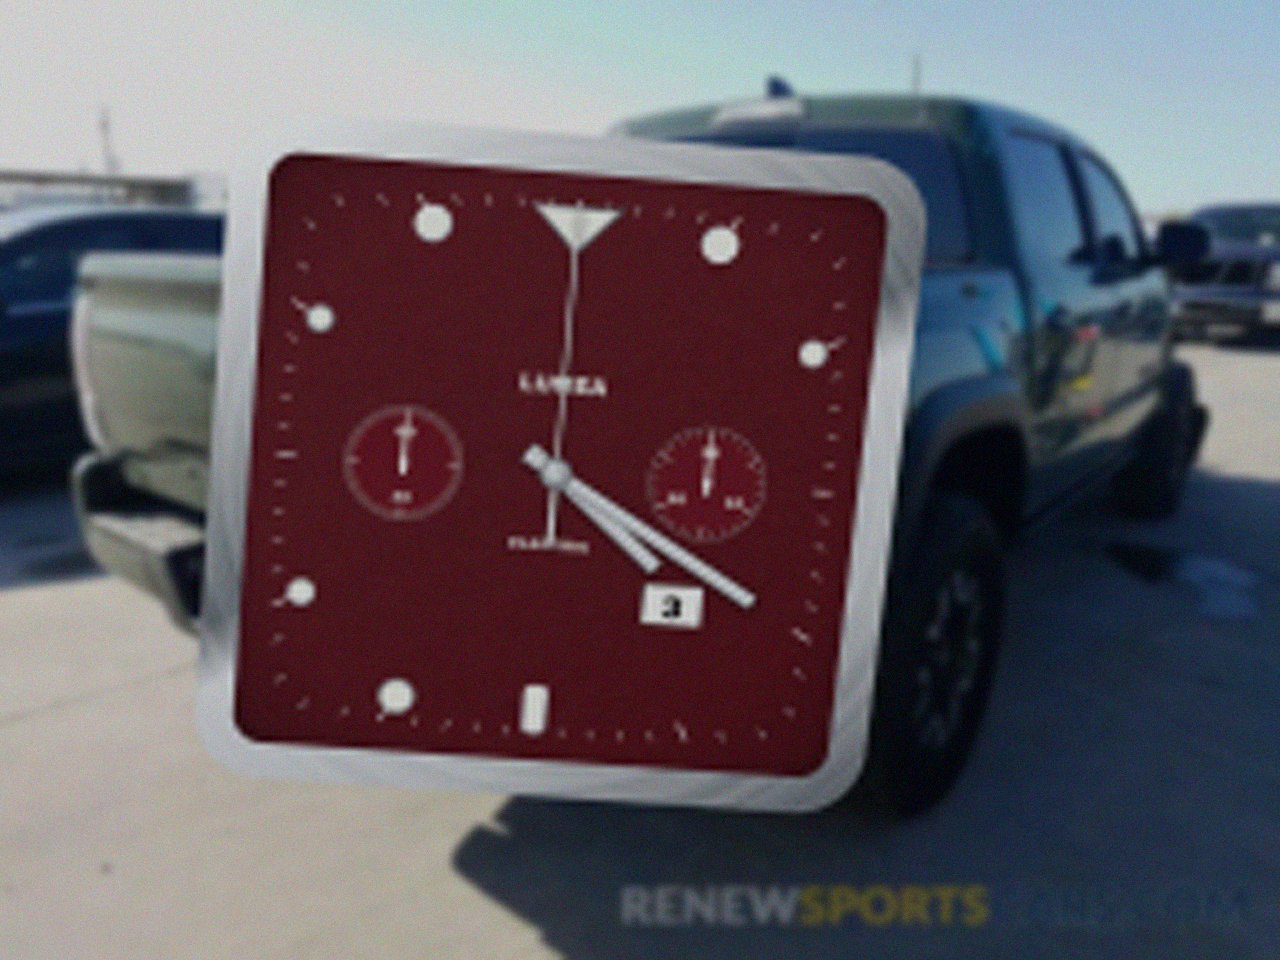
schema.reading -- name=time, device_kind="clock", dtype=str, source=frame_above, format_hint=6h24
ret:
4h20
